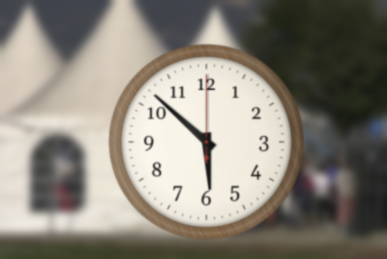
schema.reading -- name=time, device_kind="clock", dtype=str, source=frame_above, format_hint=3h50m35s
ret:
5h52m00s
